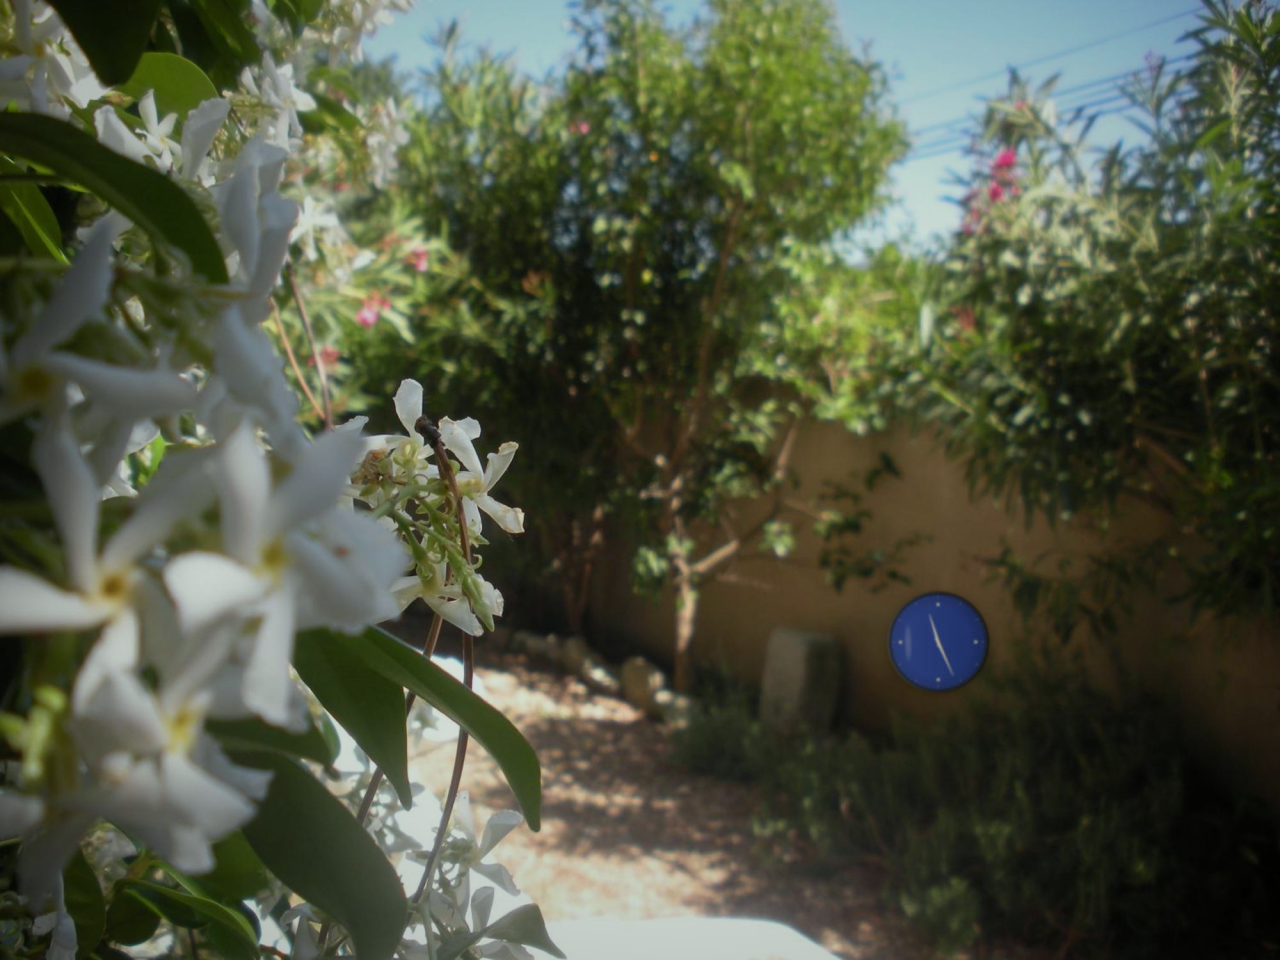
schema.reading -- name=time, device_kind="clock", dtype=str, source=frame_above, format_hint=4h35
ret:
11h26
